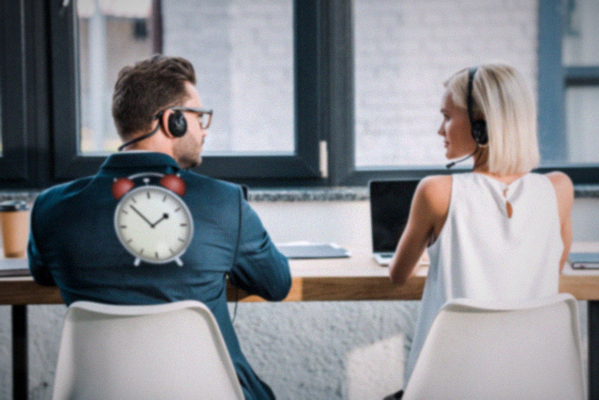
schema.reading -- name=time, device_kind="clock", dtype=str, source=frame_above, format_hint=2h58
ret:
1h53
